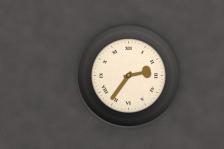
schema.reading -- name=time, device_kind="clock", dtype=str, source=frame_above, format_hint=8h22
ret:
2h36
